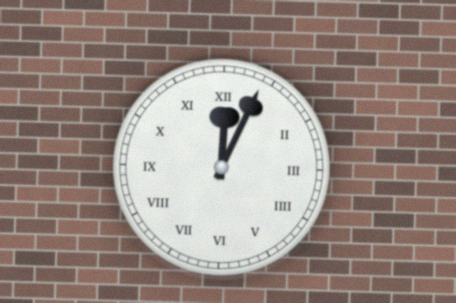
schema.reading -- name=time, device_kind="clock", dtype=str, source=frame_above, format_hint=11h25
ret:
12h04
